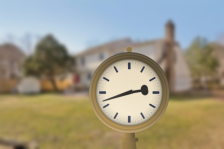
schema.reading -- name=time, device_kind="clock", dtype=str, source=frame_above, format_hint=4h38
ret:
2h42
